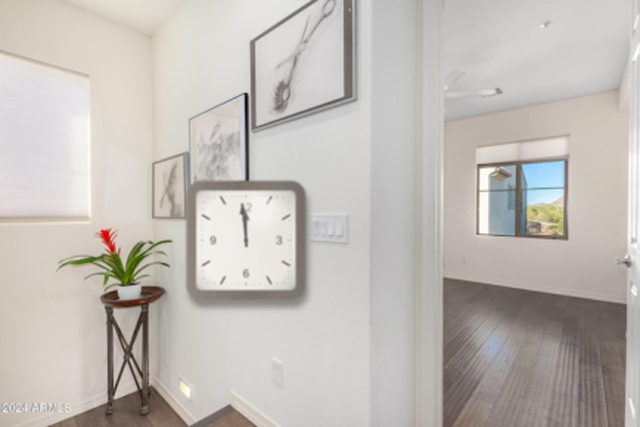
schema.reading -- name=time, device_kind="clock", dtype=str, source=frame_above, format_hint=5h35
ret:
11h59
